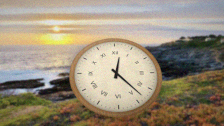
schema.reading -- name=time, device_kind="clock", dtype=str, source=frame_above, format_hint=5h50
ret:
12h23
